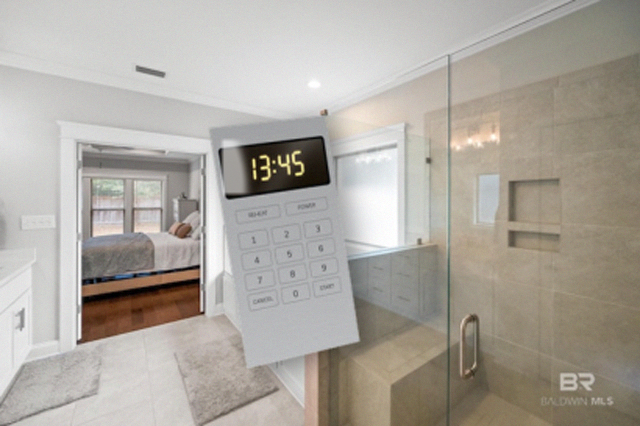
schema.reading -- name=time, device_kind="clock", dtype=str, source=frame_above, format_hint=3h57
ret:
13h45
